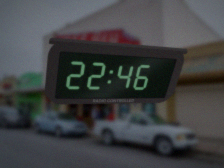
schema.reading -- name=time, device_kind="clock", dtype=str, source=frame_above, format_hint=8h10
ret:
22h46
